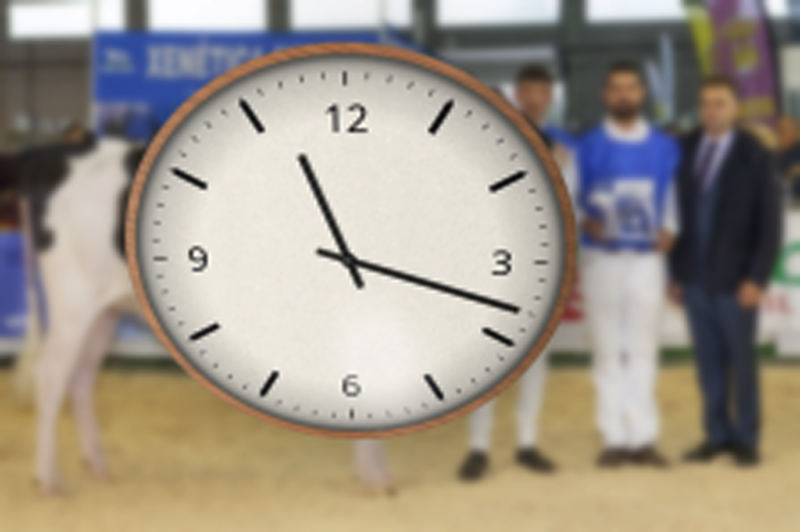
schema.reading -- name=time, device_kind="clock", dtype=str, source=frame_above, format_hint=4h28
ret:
11h18
